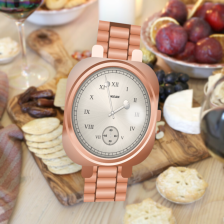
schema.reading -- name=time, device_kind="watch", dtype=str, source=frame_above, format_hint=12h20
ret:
1h57
